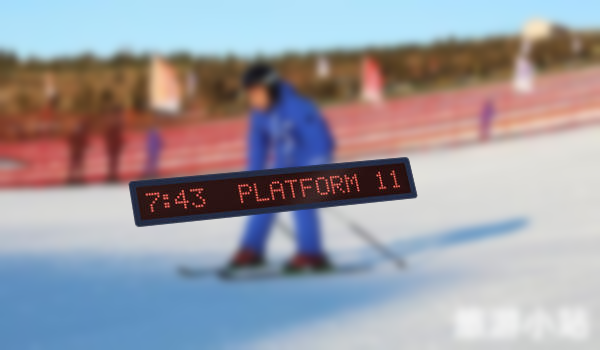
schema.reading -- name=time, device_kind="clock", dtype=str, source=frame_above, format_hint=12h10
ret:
7h43
